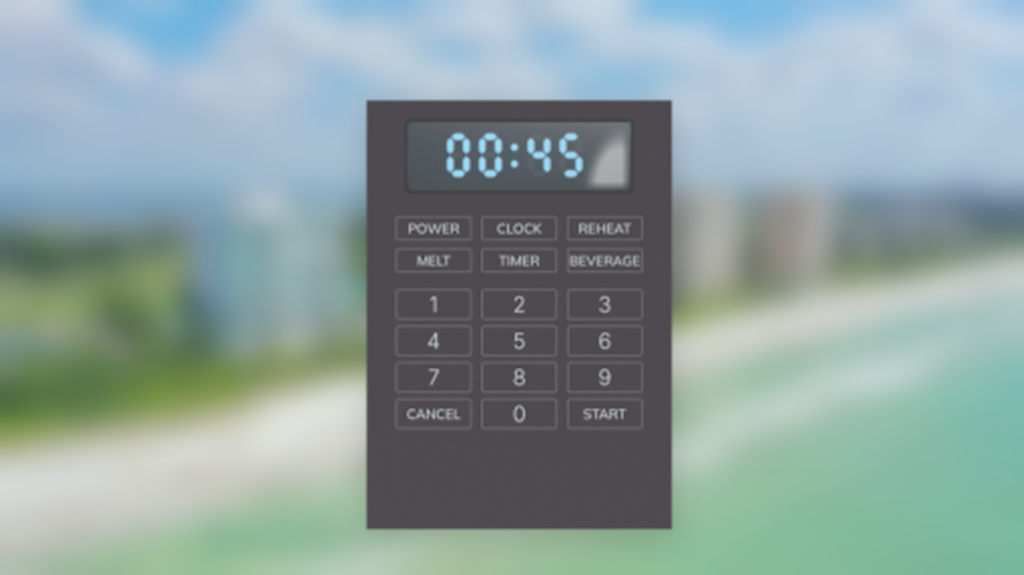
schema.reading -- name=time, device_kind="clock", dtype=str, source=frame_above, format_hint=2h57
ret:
0h45
